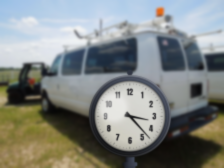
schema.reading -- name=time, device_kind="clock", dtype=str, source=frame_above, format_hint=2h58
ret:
3h23
